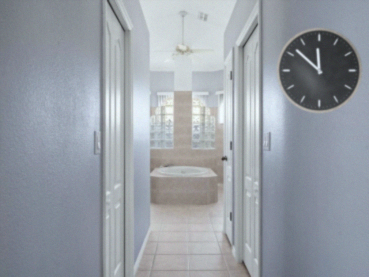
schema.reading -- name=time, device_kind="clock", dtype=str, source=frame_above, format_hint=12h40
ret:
11h52
